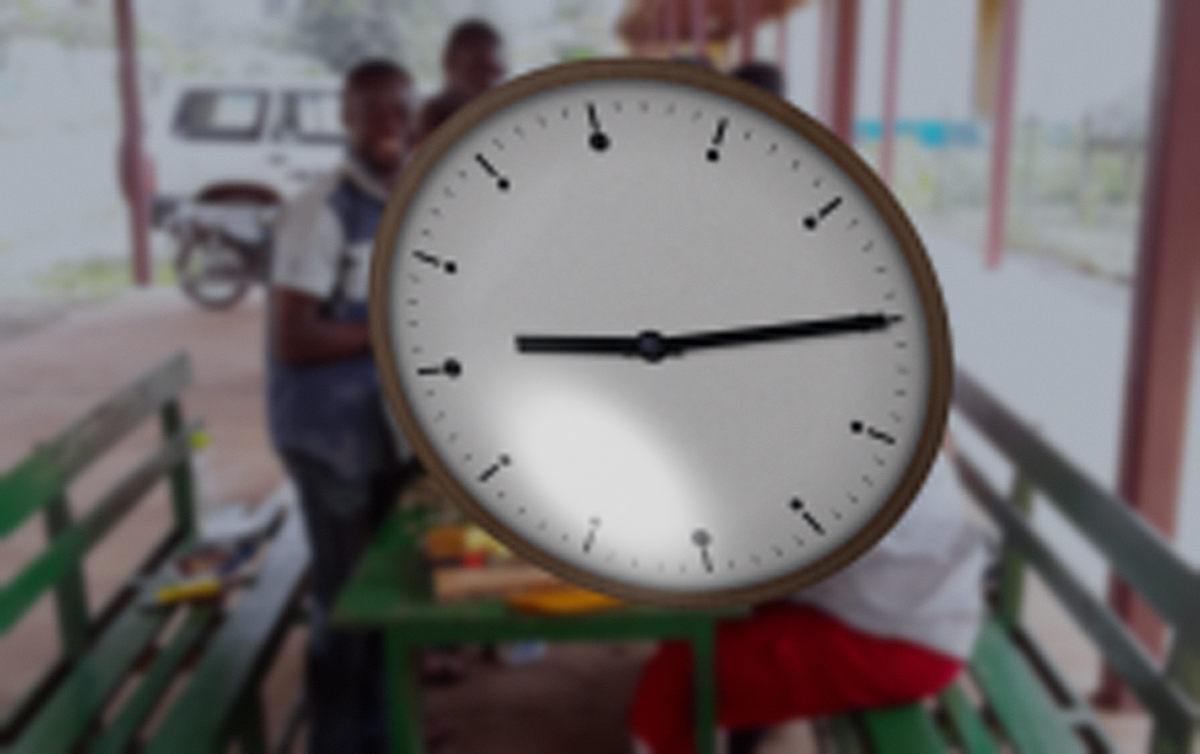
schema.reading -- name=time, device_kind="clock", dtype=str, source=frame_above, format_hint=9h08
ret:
9h15
